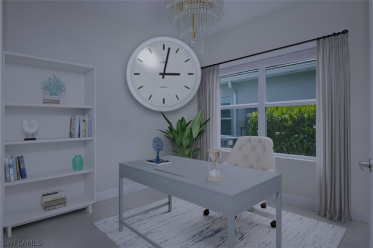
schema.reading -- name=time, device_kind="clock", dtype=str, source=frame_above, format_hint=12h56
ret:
3h02
